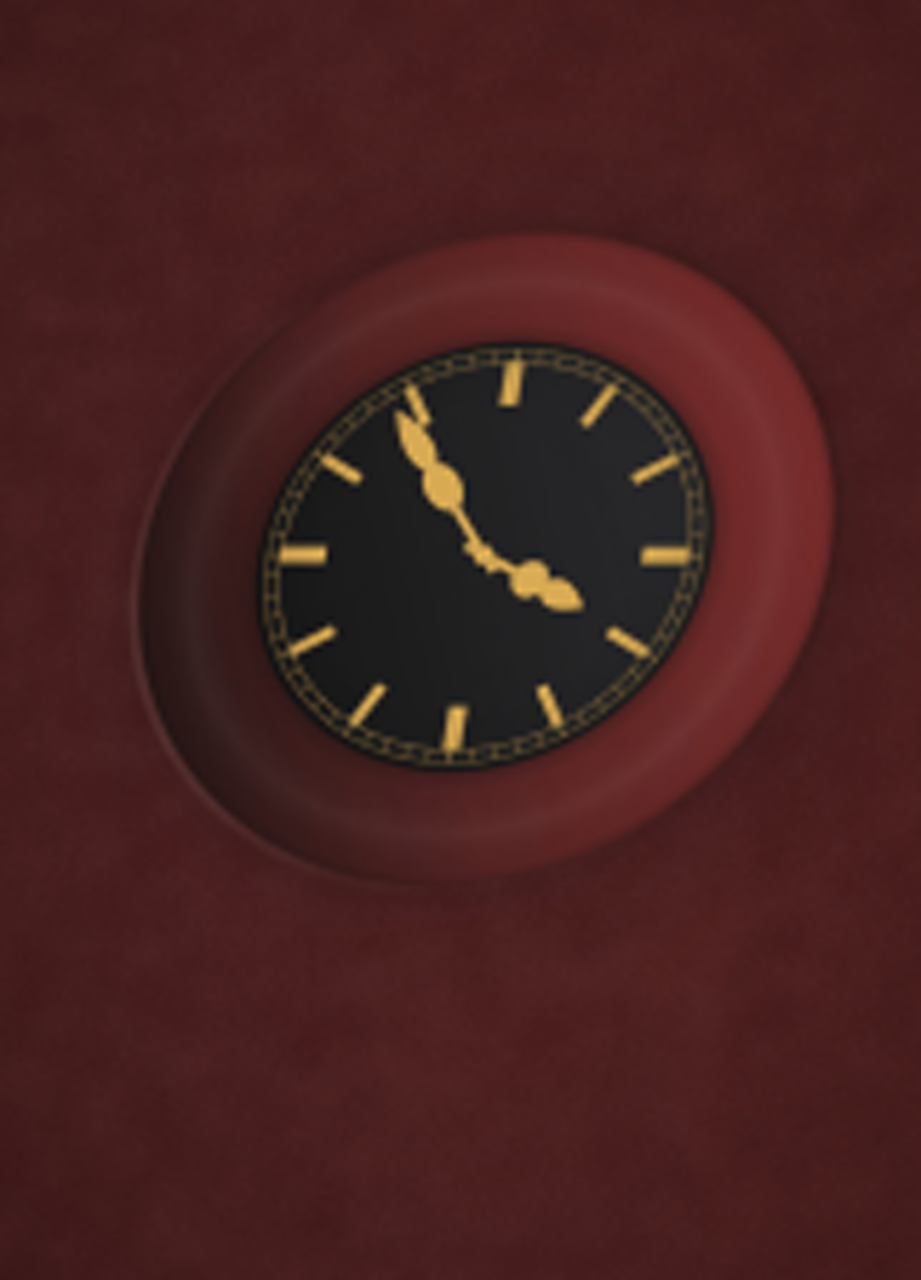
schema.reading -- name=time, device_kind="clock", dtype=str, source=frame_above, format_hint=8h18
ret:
3h54
